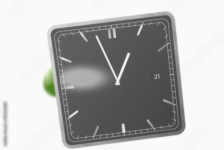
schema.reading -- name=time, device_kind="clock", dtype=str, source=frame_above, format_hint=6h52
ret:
12h57
